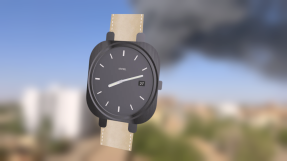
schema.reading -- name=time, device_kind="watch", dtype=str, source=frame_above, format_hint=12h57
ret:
8h12
